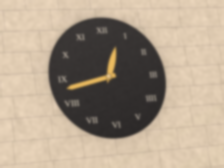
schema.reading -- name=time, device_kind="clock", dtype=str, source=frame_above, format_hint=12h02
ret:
12h43
